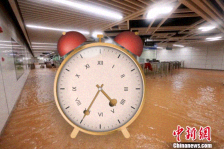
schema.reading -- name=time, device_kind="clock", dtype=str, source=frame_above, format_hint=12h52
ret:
4h35
